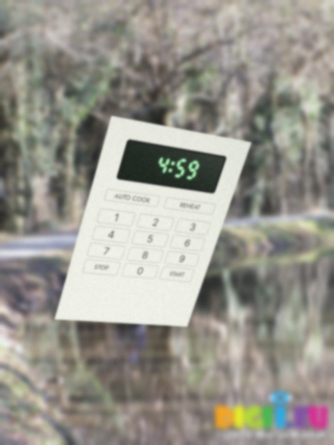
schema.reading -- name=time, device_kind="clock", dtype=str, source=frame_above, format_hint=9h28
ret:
4h59
